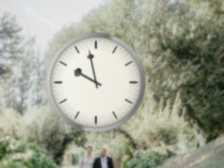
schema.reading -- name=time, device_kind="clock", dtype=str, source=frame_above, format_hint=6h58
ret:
9h58
